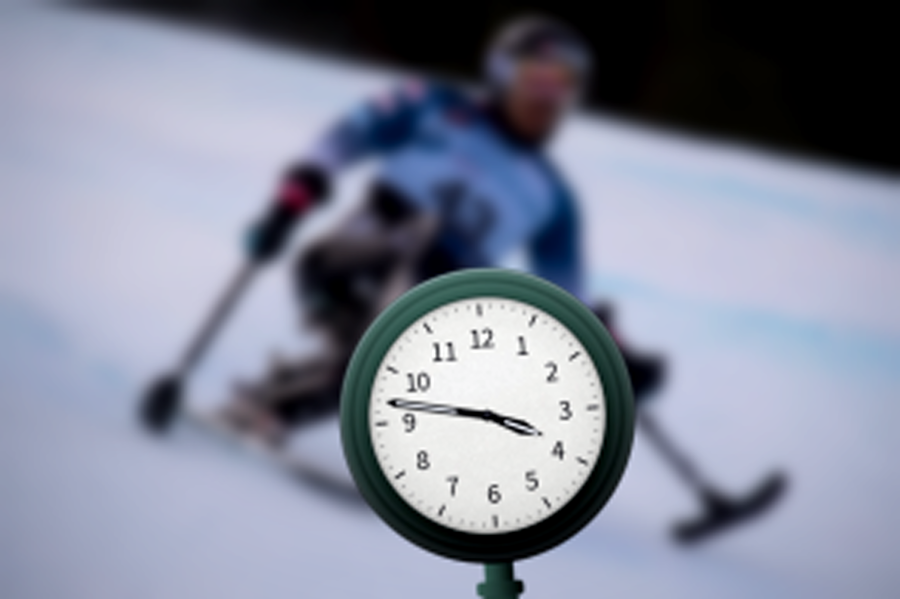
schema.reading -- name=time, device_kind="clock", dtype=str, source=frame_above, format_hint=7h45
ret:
3h47
